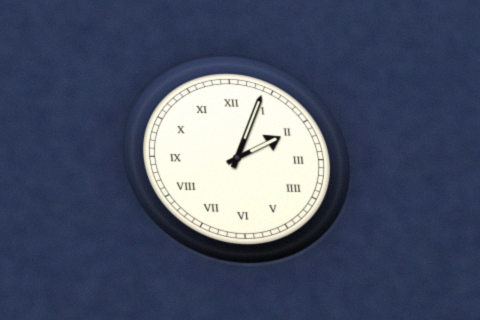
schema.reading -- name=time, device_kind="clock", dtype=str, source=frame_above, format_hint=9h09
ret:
2h04
